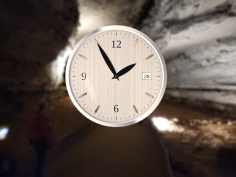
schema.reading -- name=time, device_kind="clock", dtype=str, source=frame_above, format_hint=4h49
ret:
1h55
